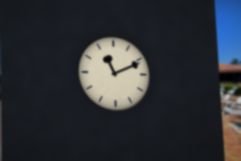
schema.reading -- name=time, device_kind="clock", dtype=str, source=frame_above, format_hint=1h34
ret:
11h11
